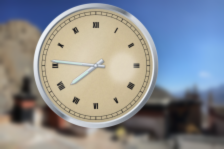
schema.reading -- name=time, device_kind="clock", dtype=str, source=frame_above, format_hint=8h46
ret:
7h46
